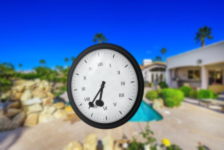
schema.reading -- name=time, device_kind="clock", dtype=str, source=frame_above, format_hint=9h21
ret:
6h37
